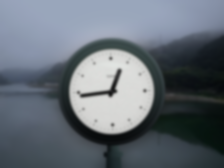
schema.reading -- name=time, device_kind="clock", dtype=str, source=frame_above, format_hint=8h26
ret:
12h44
